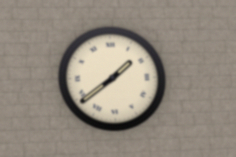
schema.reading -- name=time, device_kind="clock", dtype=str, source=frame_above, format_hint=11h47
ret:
1h39
